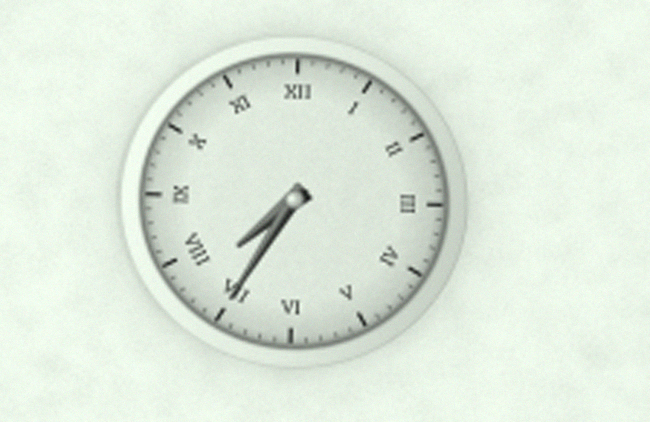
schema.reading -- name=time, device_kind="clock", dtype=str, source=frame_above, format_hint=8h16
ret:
7h35
